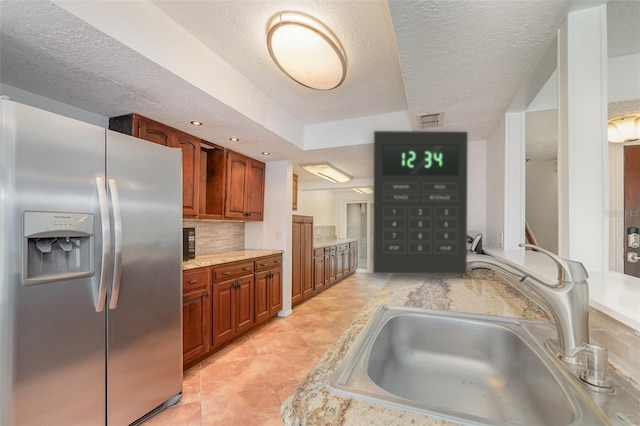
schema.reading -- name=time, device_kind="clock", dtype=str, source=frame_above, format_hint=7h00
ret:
12h34
